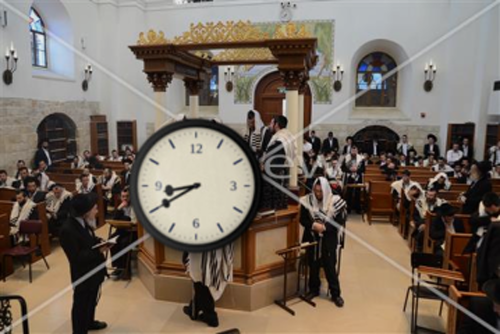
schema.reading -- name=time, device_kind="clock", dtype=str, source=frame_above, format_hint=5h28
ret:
8h40
